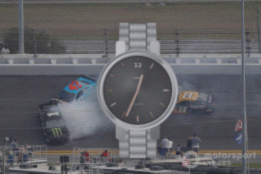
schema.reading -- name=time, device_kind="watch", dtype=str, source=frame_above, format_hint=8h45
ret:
12h34
